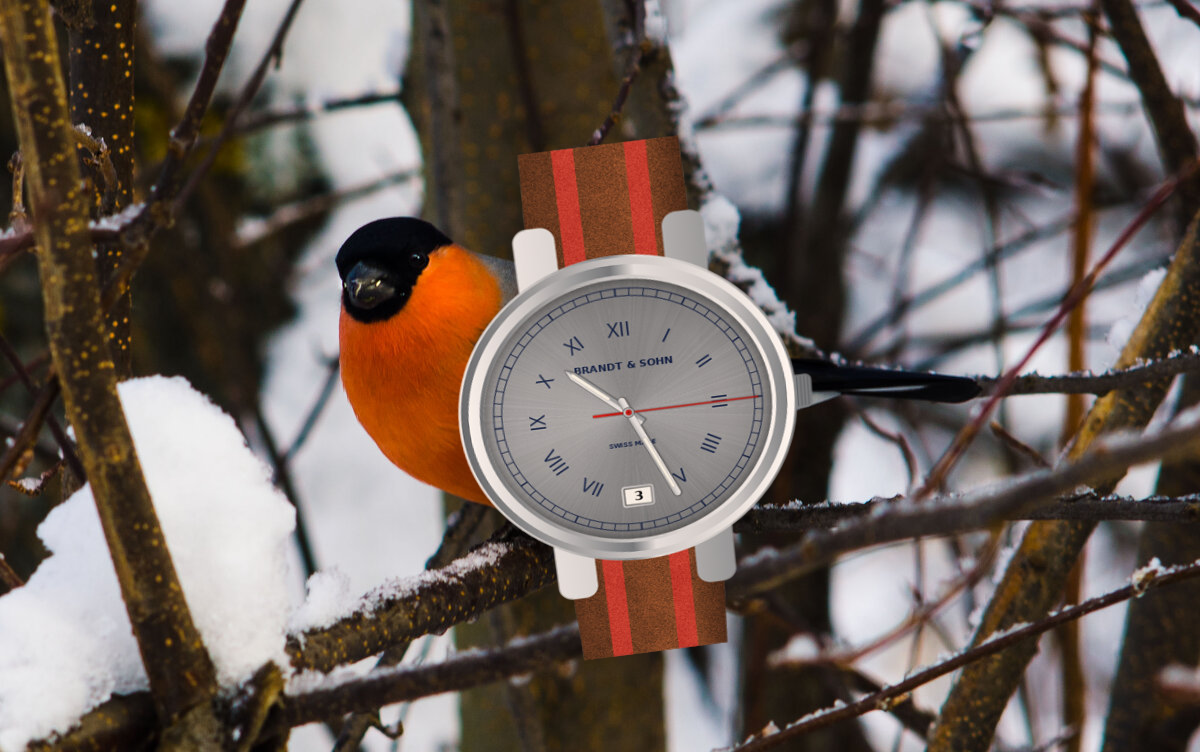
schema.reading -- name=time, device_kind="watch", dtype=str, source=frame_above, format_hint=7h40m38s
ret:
10h26m15s
